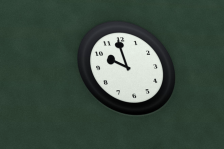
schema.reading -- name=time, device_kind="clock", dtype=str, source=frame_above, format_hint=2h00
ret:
9h59
